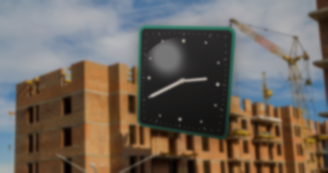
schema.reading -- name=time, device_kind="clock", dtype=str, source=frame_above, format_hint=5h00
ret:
2h40
